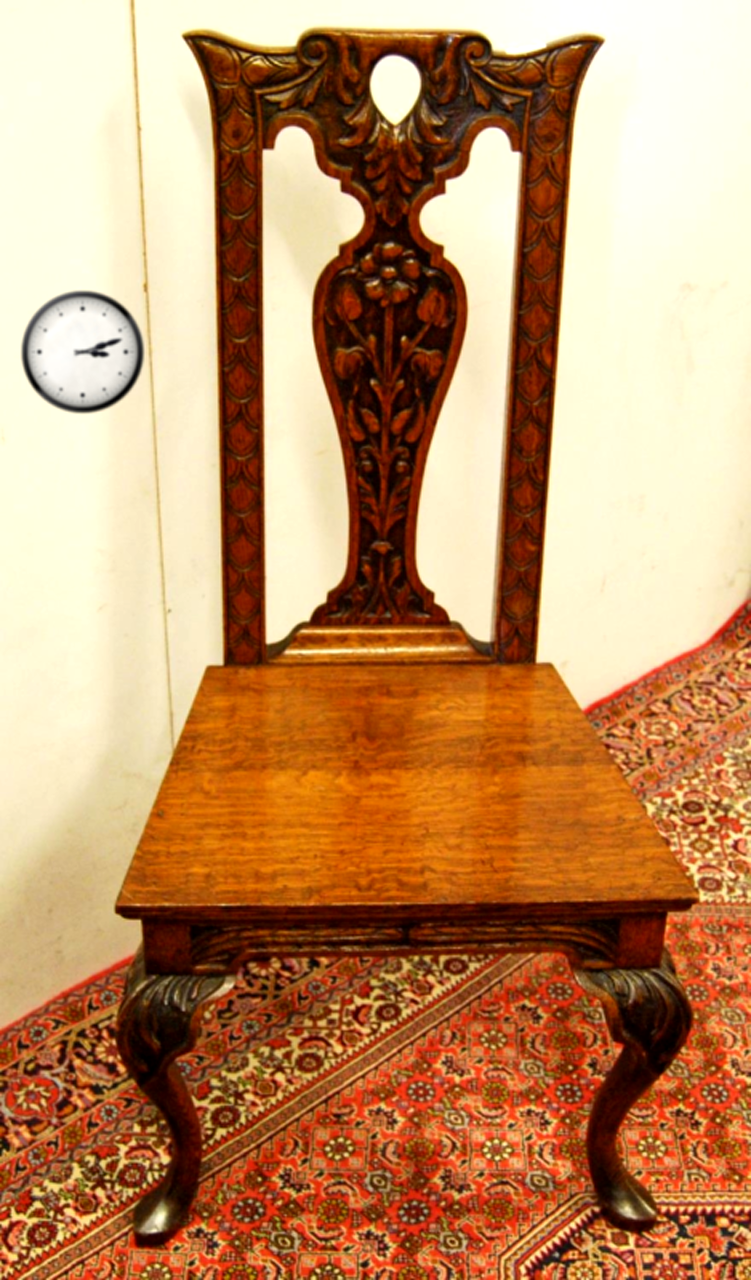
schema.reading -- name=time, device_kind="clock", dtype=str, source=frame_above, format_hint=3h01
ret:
3h12
